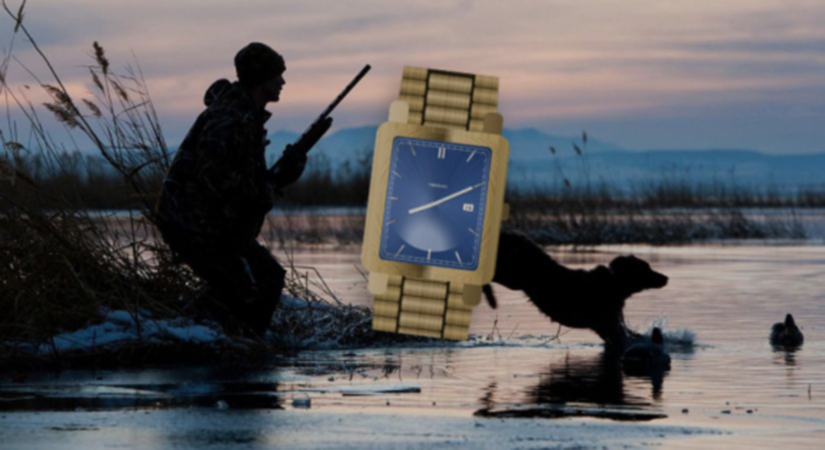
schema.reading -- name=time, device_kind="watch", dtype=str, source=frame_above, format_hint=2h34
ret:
8h10
